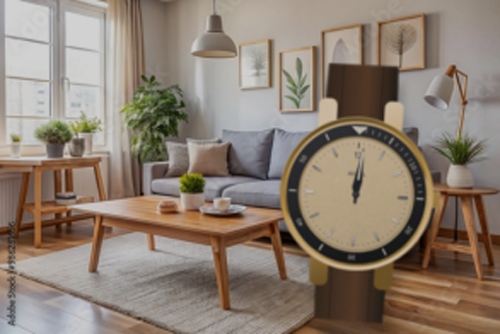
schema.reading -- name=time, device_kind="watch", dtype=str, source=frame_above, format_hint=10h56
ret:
12h01
